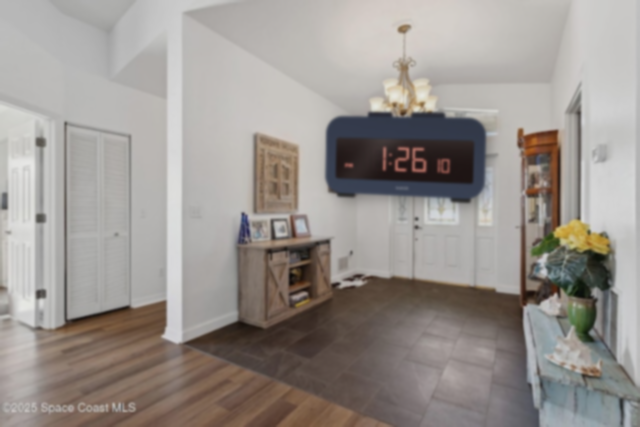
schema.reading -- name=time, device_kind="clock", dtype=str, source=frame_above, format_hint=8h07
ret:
1h26
